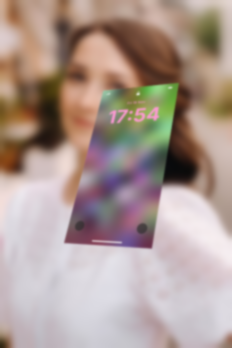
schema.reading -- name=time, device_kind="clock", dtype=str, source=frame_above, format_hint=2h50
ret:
17h54
